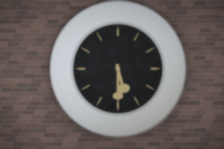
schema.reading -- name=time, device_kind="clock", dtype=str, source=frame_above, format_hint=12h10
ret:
5h30
